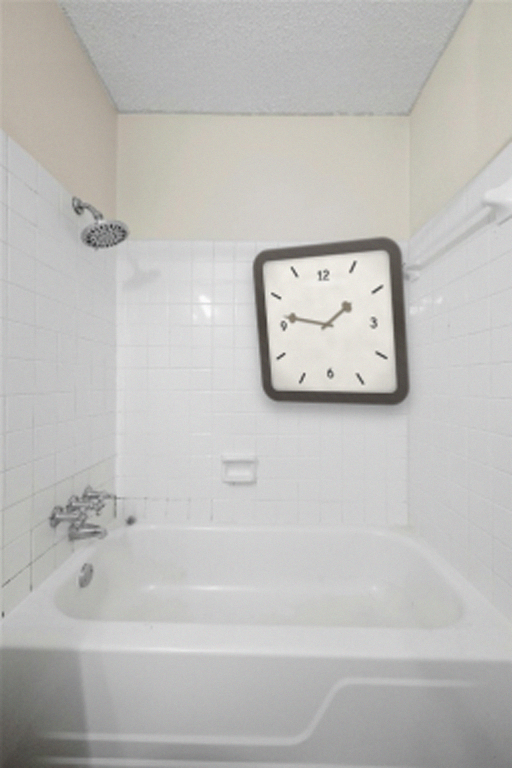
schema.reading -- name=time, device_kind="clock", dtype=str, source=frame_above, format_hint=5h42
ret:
1h47
